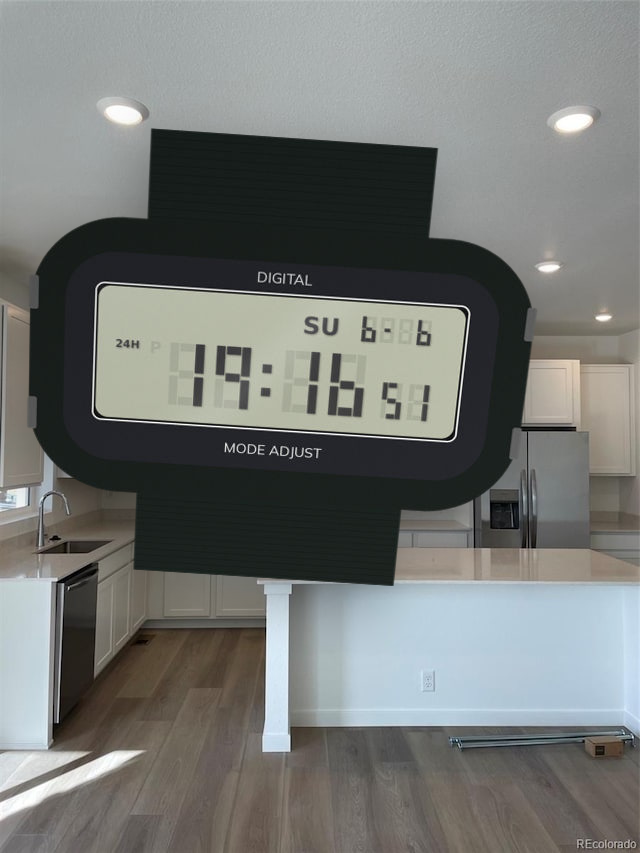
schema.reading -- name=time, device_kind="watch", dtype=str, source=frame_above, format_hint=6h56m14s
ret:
19h16m51s
